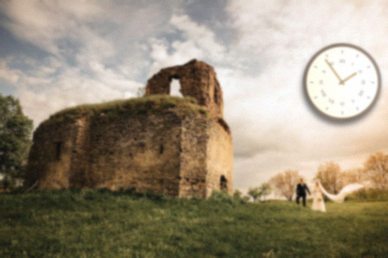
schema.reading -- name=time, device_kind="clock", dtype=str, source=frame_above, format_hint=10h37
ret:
1h54
